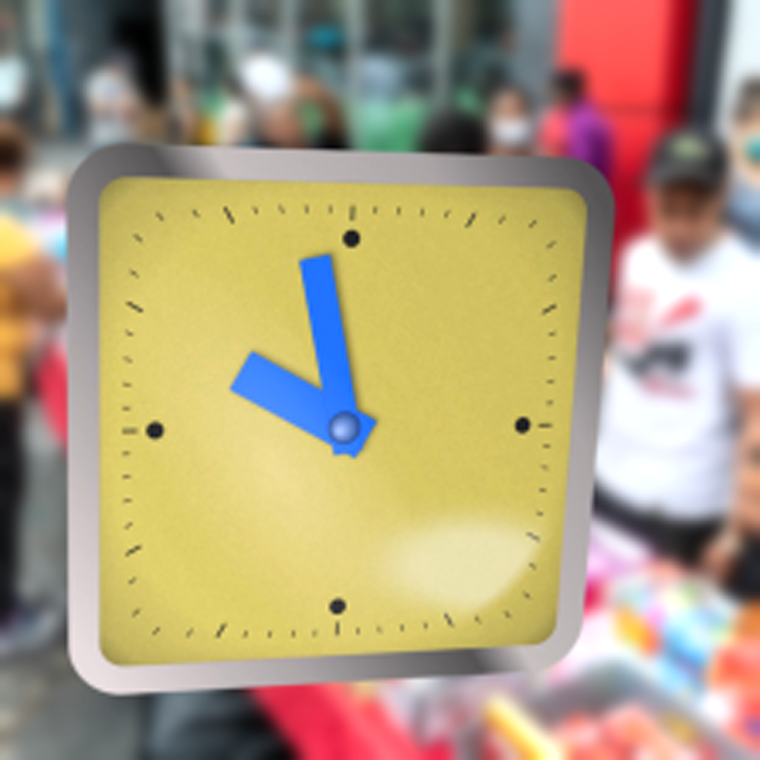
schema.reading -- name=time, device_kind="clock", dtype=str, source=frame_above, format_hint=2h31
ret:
9h58
